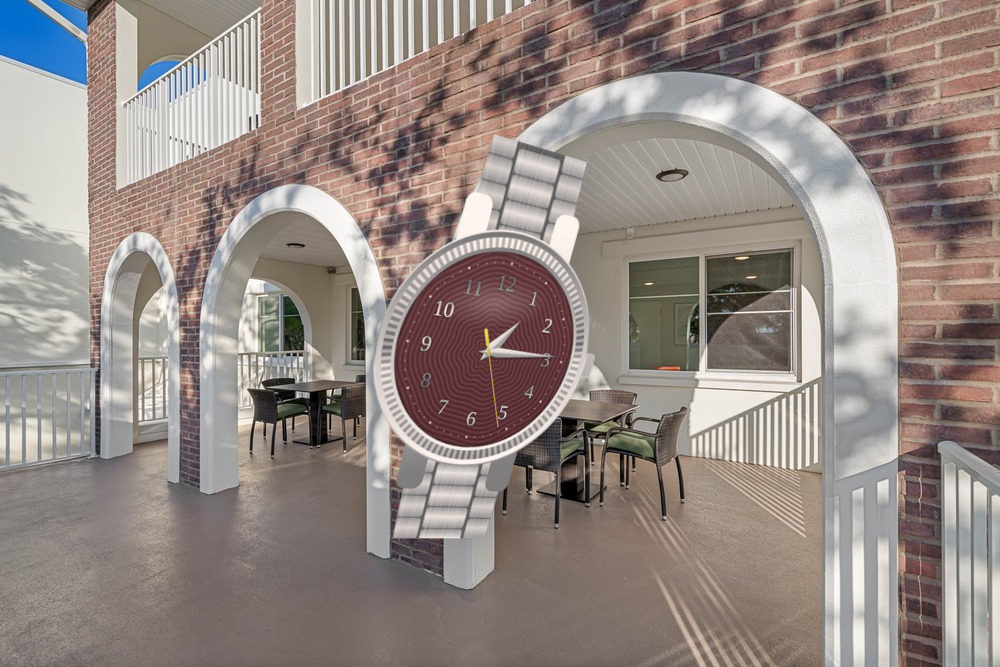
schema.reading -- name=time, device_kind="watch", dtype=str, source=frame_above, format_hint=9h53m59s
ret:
1h14m26s
